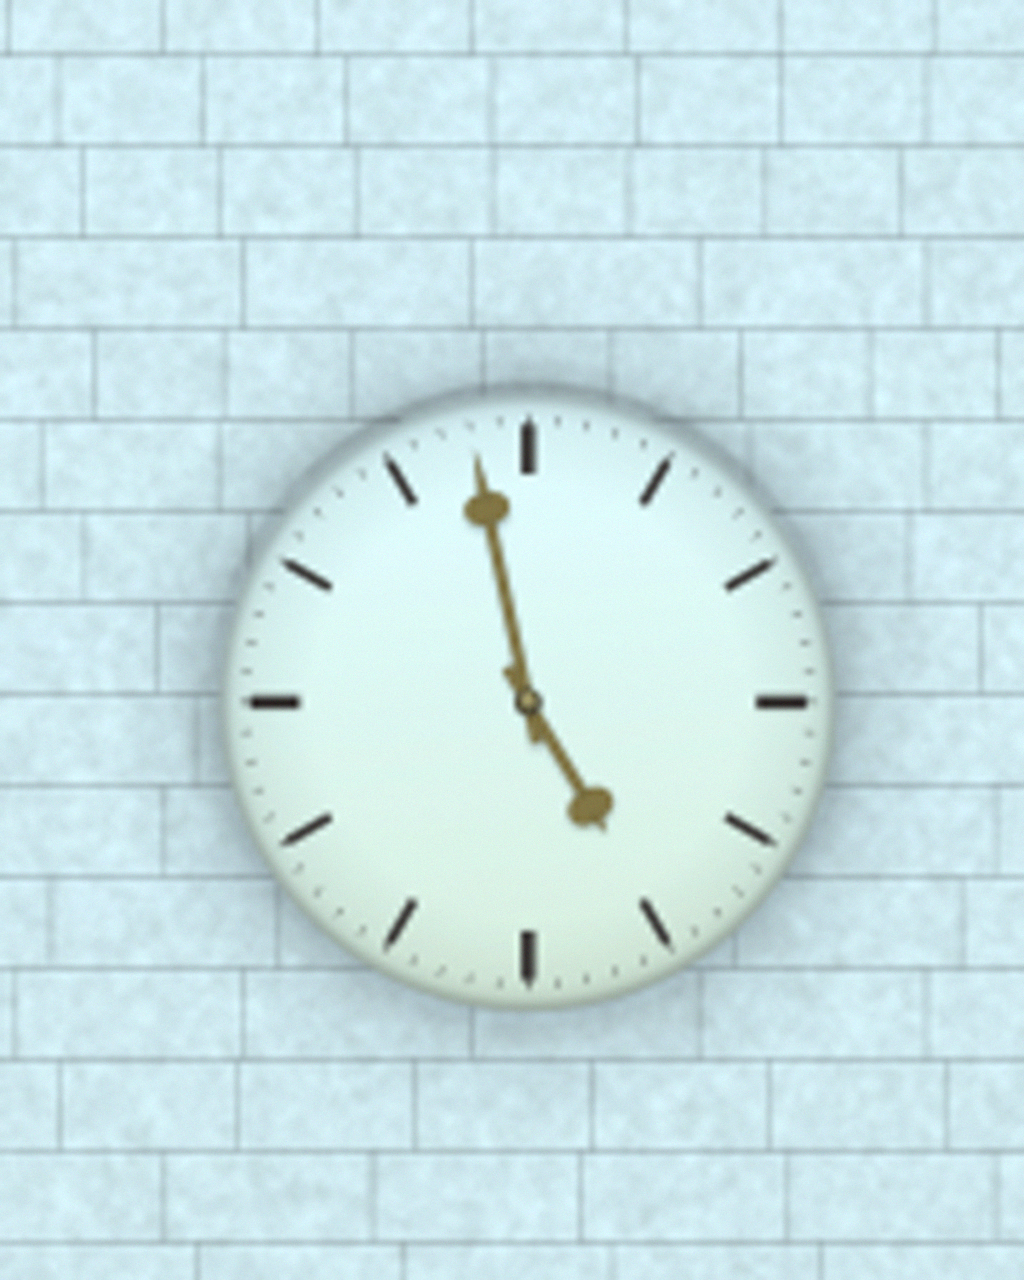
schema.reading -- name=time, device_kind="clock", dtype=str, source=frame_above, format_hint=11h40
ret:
4h58
